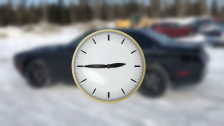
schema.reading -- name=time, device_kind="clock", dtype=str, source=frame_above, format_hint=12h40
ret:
2h45
